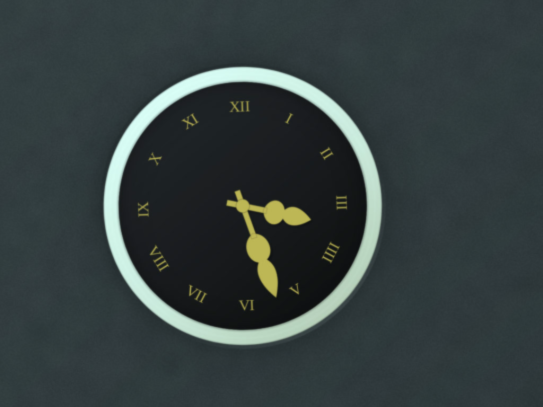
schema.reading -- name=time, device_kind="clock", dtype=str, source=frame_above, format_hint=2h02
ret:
3h27
